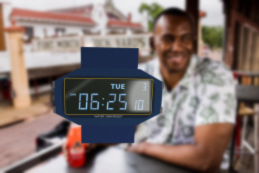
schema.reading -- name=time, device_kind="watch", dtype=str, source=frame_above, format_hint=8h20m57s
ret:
6h25m10s
